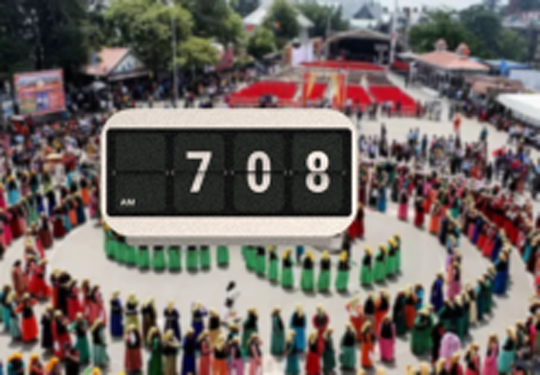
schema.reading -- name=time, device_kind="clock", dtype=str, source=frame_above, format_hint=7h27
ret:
7h08
